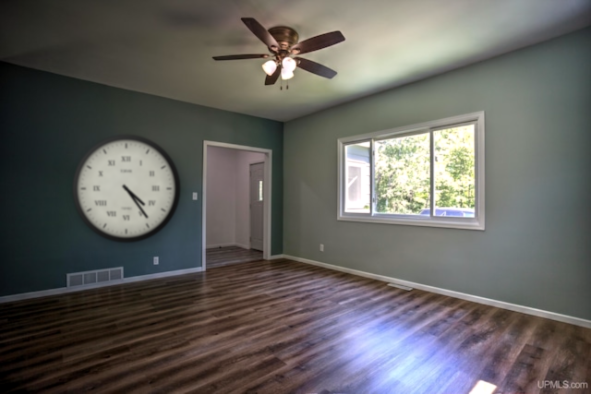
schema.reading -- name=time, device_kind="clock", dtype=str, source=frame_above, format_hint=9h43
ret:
4h24
